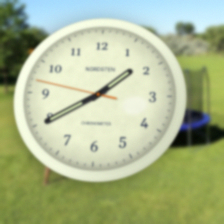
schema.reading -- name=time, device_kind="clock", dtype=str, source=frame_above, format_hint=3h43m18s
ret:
1h39m47s
